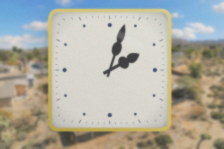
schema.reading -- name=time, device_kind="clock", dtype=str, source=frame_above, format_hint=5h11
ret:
2h03
